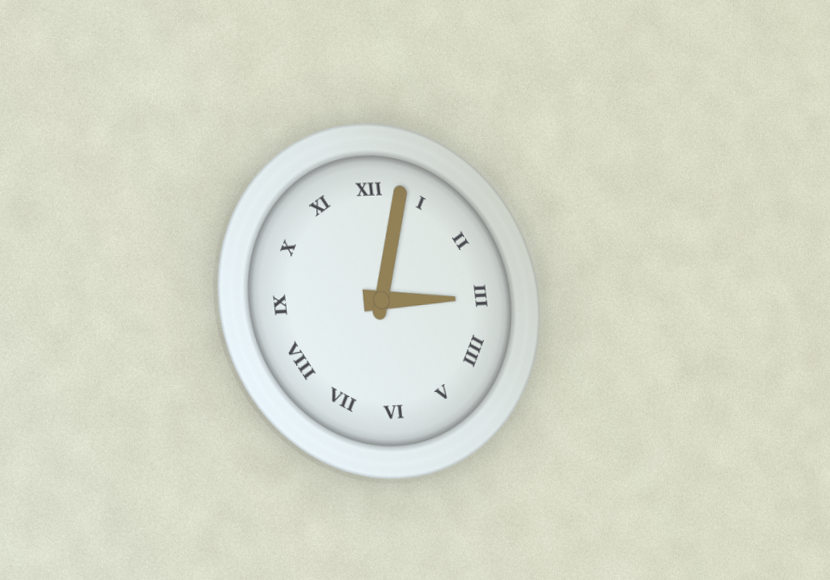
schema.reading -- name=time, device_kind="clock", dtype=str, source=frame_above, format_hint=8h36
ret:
3h03
